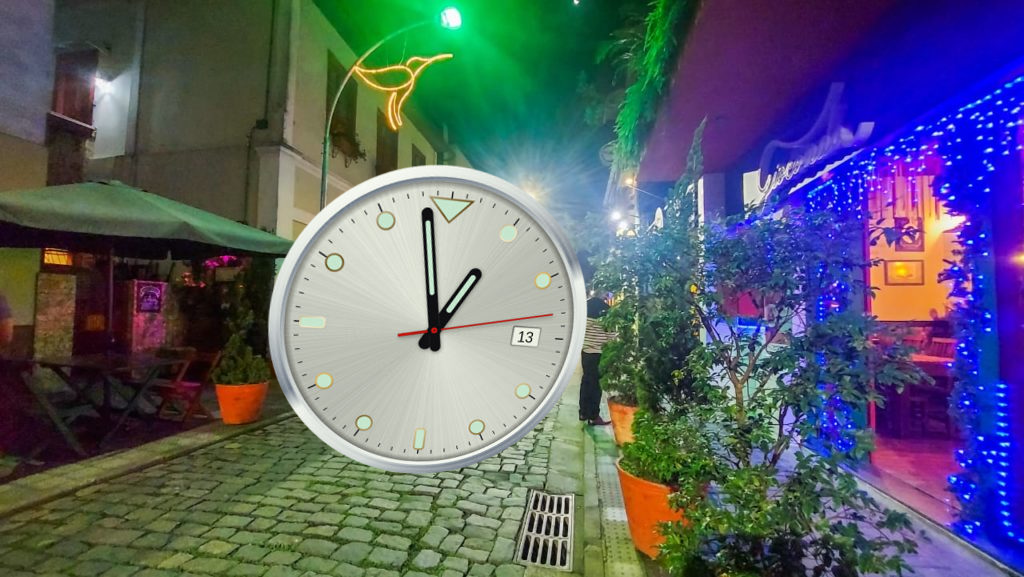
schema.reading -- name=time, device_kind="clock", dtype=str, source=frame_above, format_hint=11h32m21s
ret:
12h58m13s
